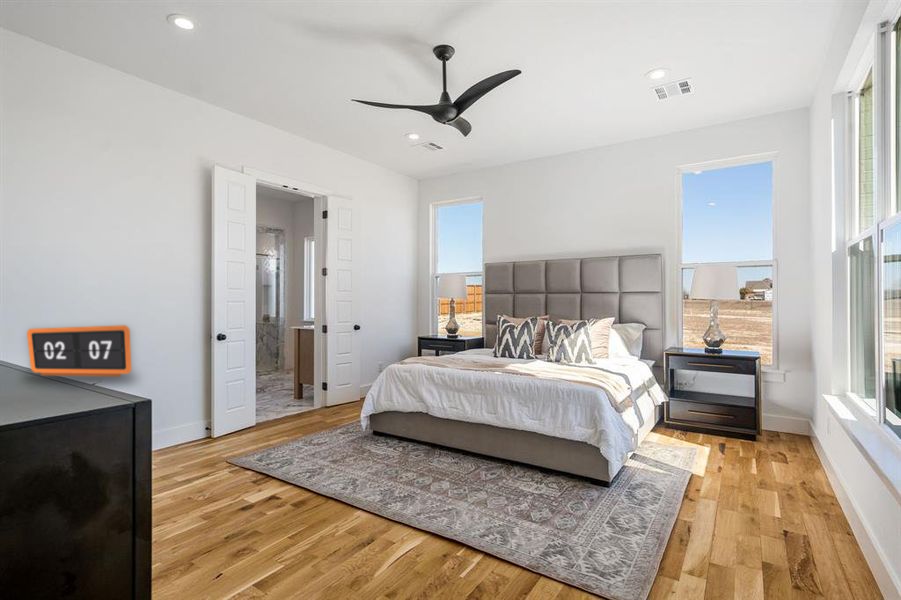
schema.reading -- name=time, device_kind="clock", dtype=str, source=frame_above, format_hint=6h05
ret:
2h07
